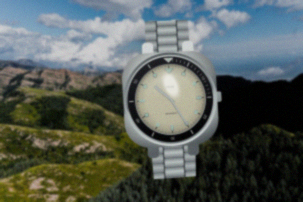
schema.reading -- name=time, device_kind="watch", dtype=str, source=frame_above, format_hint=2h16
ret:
10h25
